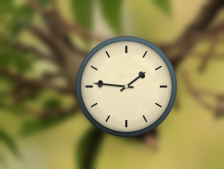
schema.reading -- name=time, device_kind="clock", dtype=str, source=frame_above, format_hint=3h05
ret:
1h46
